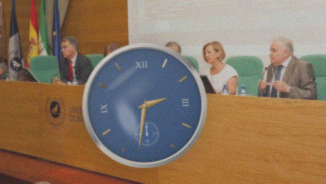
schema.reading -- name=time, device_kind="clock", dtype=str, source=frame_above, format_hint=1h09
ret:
2h32
